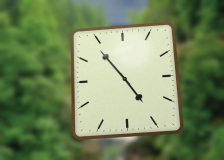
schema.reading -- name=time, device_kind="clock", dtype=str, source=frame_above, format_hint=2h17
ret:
4h54
